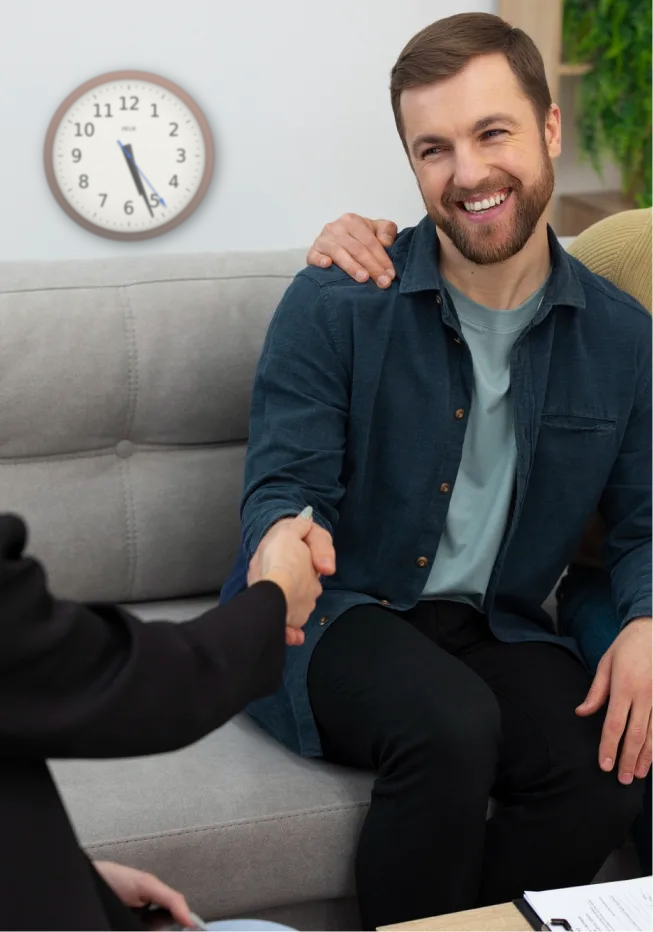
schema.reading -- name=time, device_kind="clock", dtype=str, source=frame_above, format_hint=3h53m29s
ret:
5h26m24s
